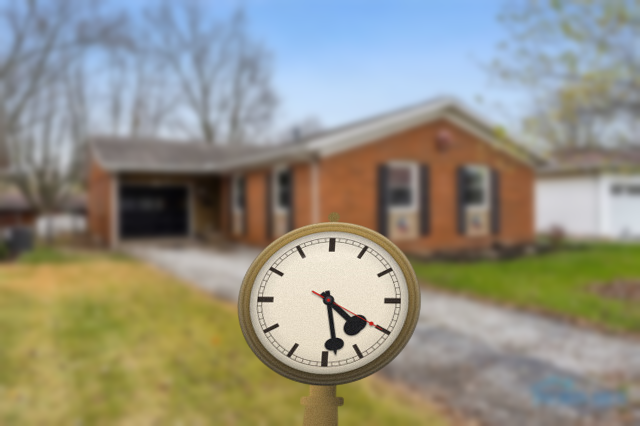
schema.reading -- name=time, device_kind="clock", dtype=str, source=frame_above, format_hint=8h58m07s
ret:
4h28m20s
